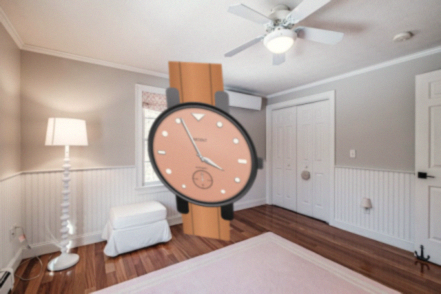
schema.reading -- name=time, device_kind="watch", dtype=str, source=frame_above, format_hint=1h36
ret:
3h56
